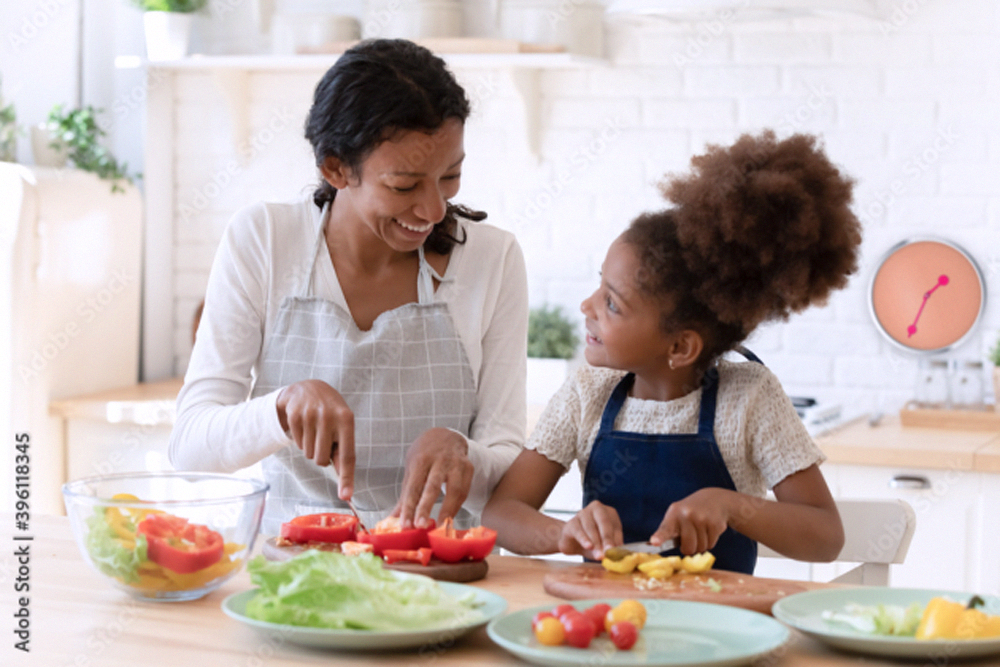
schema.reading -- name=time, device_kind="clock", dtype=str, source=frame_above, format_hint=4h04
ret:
1h34
